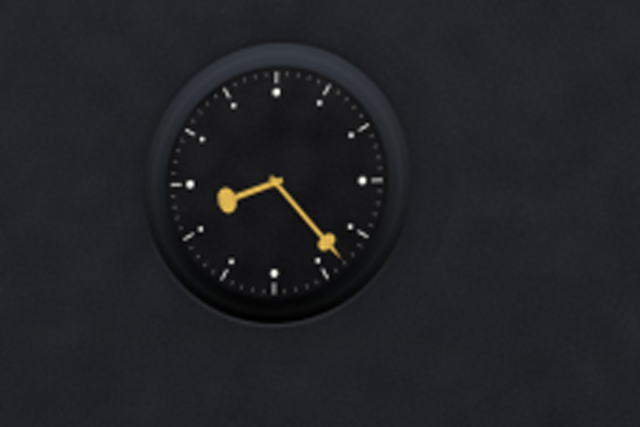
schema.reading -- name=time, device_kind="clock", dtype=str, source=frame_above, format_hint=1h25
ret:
8h23
